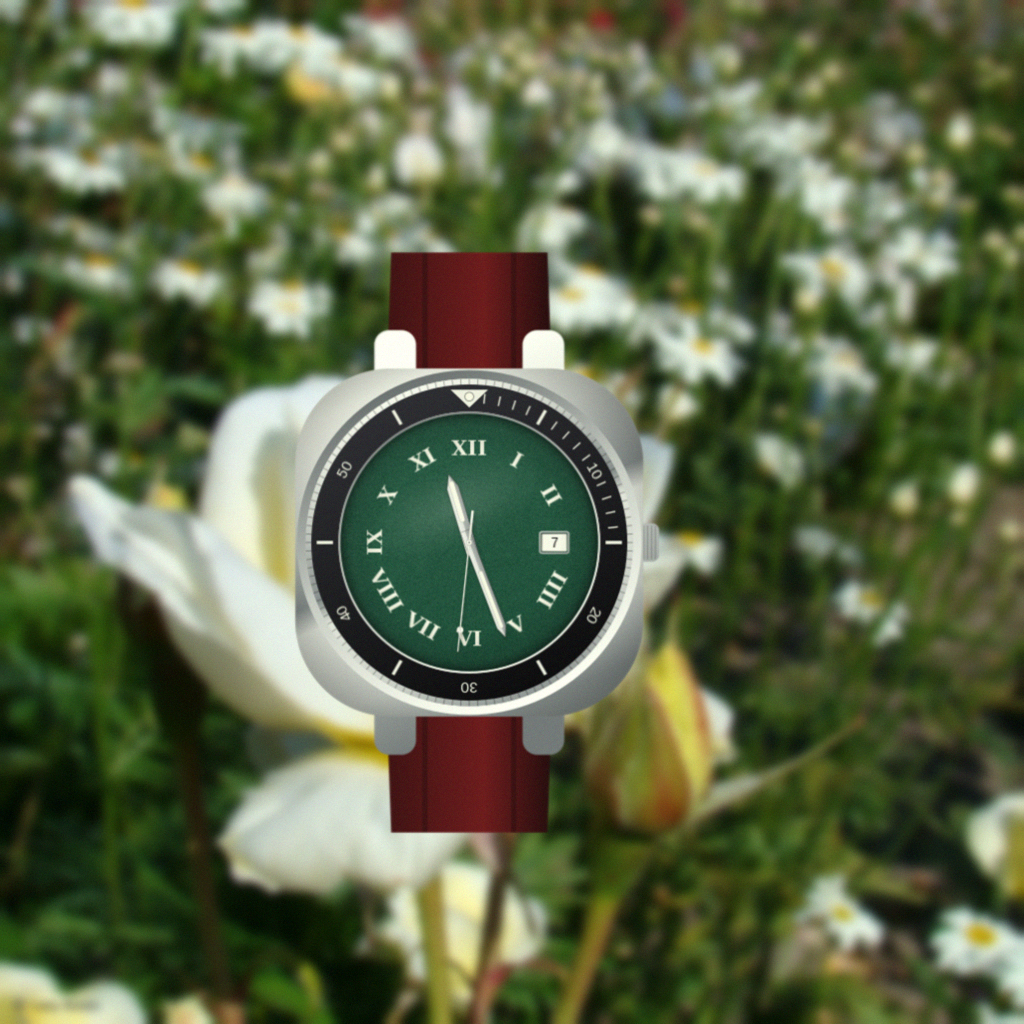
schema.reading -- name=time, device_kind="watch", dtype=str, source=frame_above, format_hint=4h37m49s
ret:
11h26m31s
